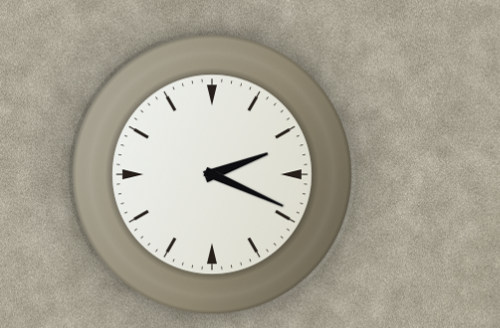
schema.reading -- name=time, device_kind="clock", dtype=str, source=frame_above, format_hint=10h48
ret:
2h19
